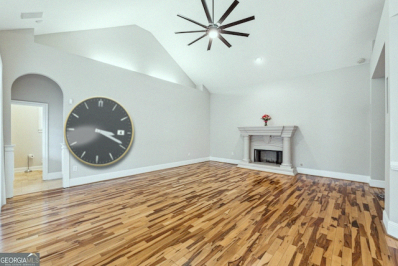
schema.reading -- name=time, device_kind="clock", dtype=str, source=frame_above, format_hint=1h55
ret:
3h19
